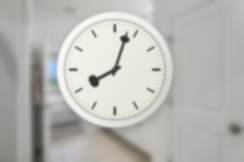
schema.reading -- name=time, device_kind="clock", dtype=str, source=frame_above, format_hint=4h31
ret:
8h03
